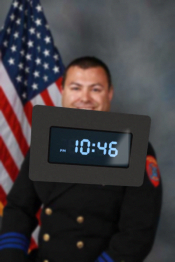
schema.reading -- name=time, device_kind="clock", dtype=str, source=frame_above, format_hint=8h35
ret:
10h46
